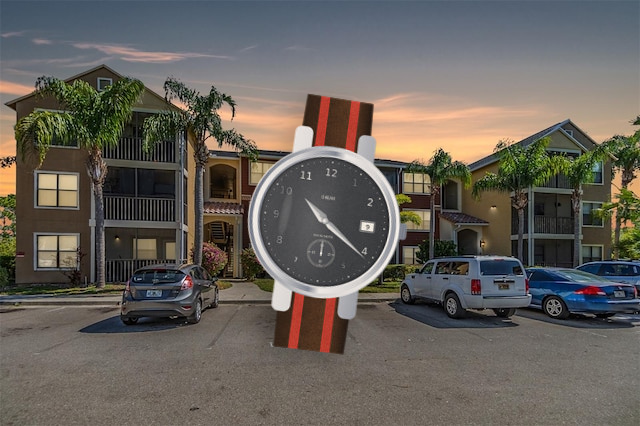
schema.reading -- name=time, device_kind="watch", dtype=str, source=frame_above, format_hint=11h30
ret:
10h21
